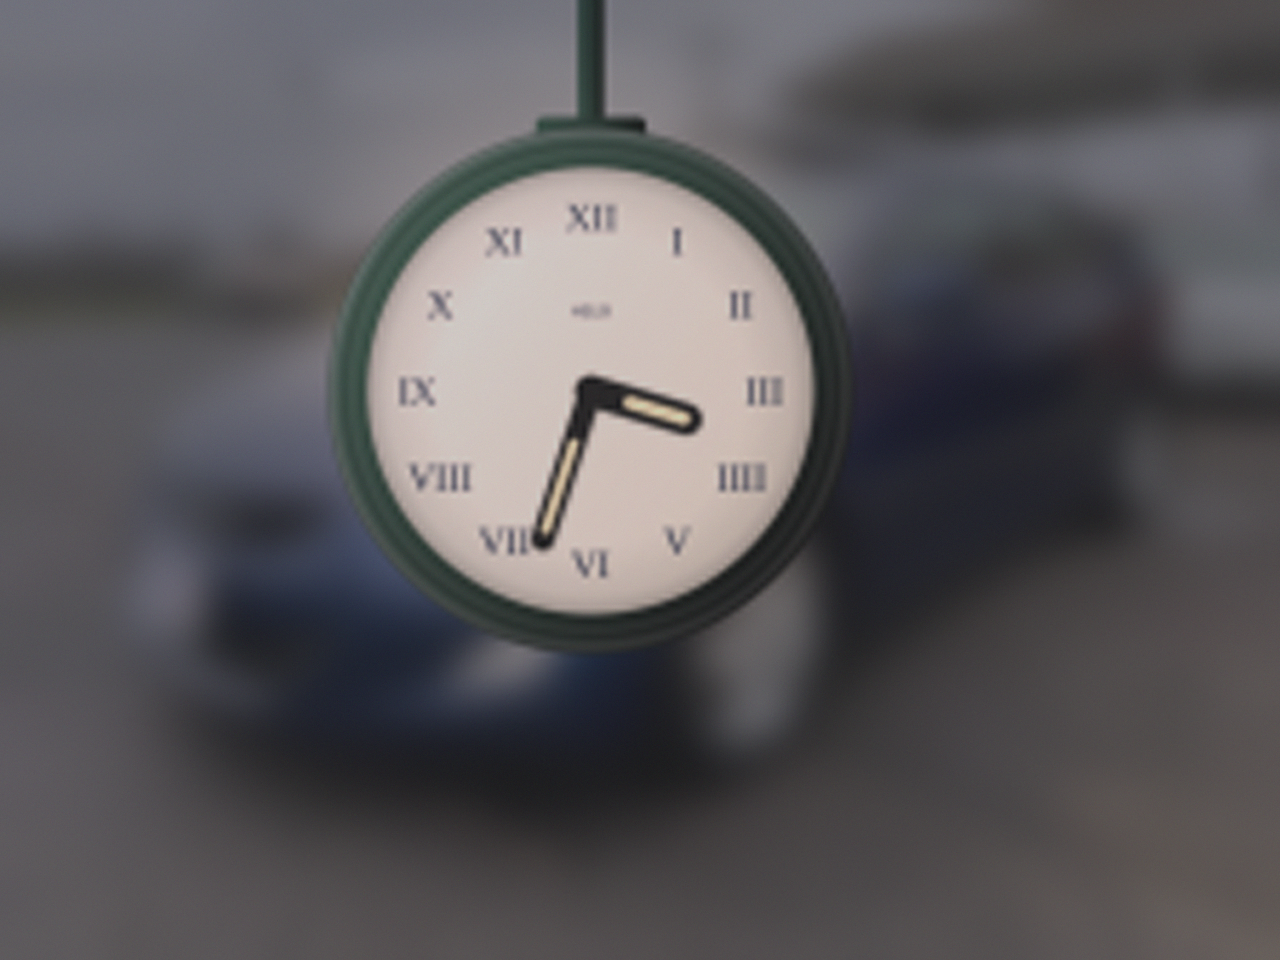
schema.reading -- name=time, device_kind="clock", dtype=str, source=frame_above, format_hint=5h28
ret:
3h33
